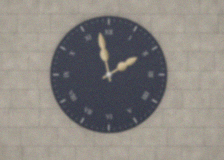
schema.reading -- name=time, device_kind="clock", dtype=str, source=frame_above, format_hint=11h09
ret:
1h58
